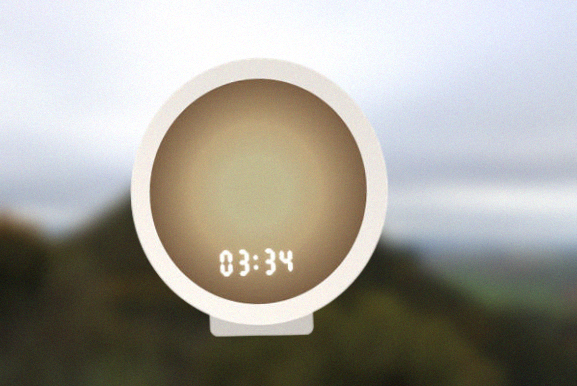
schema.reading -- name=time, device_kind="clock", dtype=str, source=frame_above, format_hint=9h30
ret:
3h34
